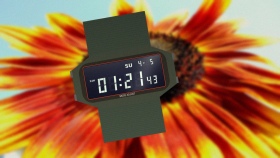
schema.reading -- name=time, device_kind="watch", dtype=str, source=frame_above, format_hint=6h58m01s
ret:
1h21m43s
